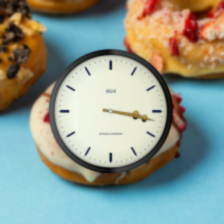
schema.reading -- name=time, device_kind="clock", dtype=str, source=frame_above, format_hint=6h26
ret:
3h17
